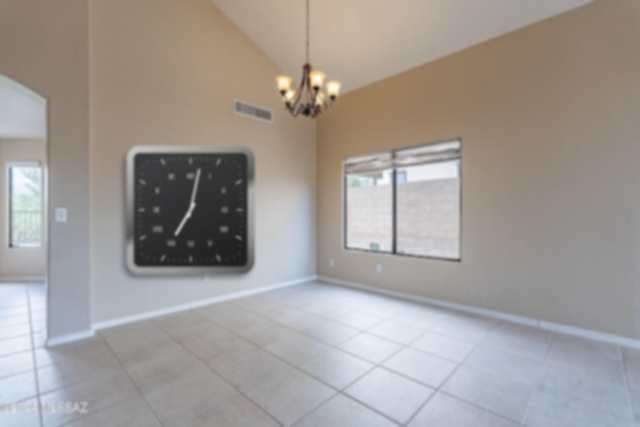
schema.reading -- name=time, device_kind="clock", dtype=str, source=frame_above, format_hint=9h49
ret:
7h02
